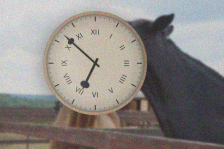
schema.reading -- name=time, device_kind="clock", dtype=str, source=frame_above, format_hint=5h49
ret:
6h52
